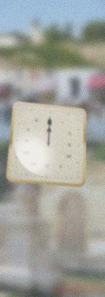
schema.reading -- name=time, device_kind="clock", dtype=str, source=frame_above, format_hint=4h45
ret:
12h00
